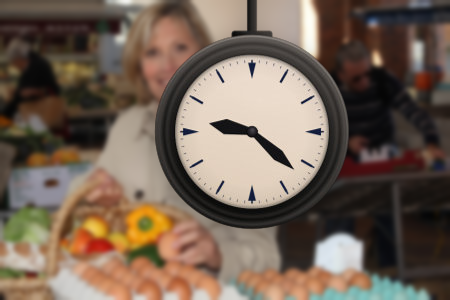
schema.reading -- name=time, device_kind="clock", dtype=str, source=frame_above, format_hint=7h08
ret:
9h22
